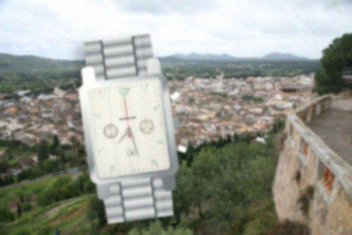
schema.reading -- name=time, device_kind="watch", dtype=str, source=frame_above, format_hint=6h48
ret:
7h28
